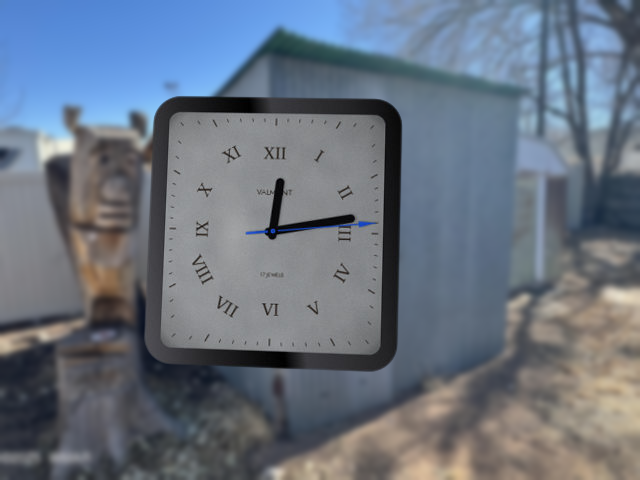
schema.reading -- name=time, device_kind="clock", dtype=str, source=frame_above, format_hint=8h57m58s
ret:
12h13m14s
